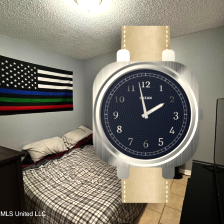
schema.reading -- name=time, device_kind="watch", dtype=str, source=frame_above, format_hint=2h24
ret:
1h58
